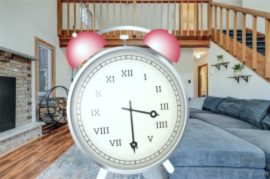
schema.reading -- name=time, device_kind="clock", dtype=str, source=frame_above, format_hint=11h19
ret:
3h30
